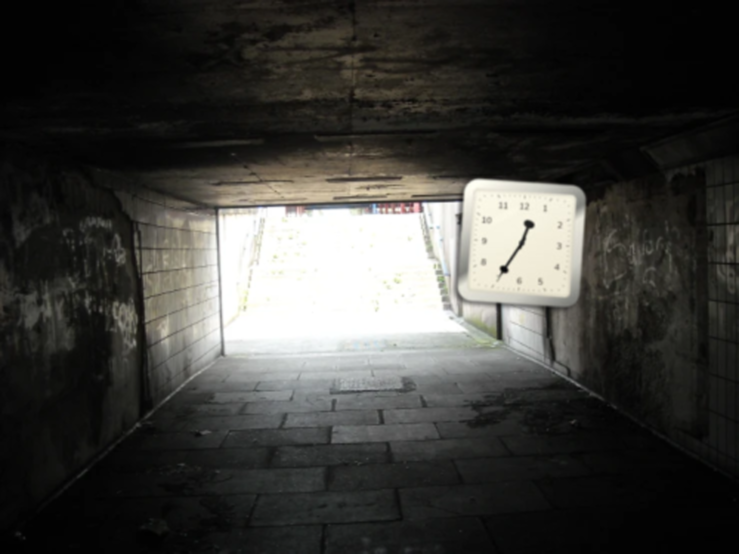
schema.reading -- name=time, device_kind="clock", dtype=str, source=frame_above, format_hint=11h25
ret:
12h35
